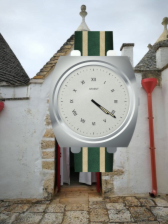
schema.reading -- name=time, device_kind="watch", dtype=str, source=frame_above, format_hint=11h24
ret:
4h21
